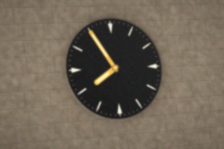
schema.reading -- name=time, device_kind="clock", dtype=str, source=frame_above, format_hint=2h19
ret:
7h55
